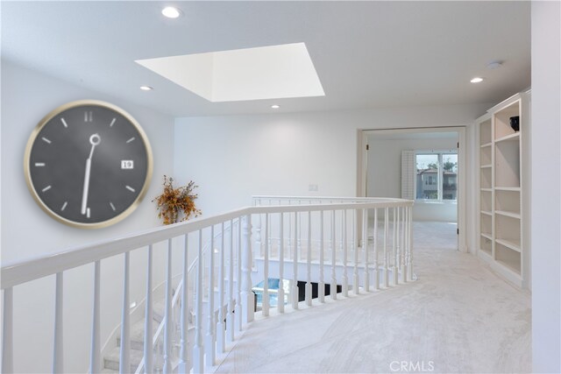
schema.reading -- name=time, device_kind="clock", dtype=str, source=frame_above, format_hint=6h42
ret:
12h31
